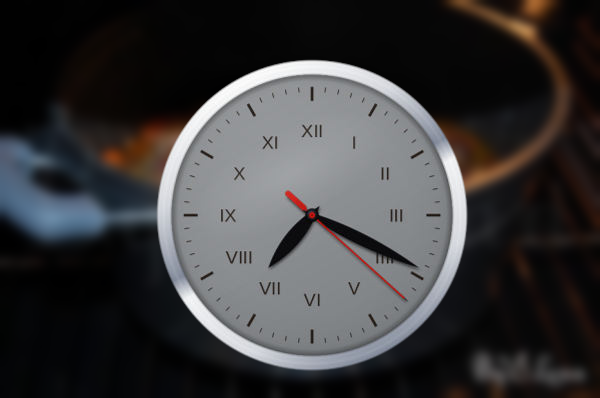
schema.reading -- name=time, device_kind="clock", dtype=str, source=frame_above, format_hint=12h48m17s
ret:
7h19m22s
